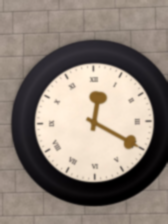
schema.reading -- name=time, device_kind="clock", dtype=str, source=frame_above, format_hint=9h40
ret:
12h20
